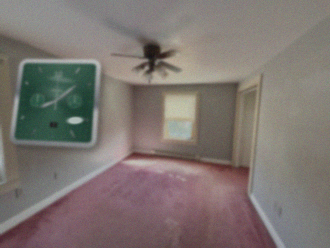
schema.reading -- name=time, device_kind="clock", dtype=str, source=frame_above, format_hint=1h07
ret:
8h08
